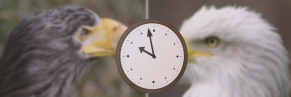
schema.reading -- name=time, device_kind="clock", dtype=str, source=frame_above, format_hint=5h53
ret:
9h58
